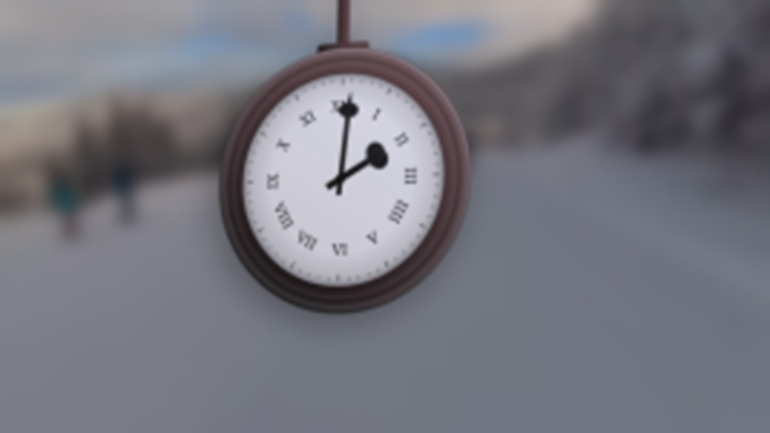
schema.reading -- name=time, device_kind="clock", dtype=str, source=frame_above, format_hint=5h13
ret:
2h01
